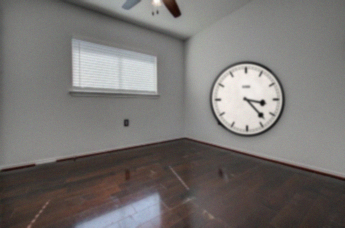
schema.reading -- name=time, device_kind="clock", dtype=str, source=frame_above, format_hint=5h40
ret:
3h23
